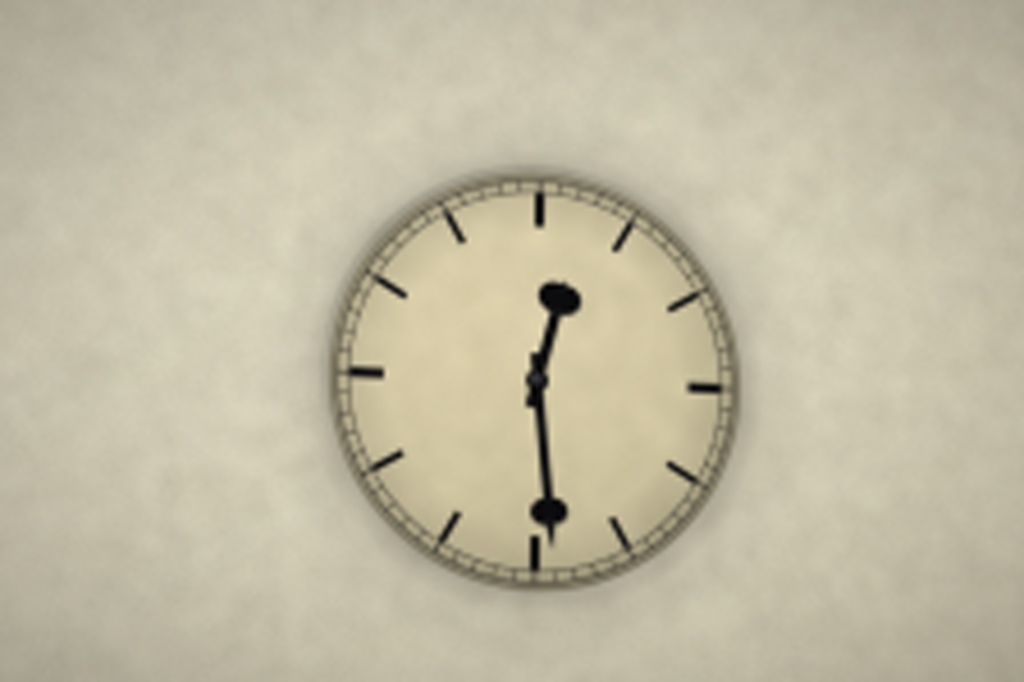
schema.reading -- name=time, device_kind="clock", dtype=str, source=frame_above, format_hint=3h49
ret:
12h29
